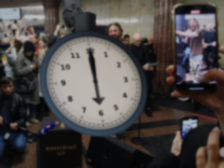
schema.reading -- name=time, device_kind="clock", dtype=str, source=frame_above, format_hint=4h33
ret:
6h00
